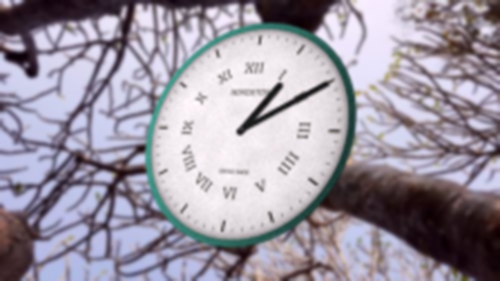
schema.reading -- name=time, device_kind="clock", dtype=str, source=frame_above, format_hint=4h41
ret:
1h10
